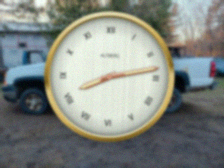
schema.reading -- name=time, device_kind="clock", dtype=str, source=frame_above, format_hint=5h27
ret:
8h13
